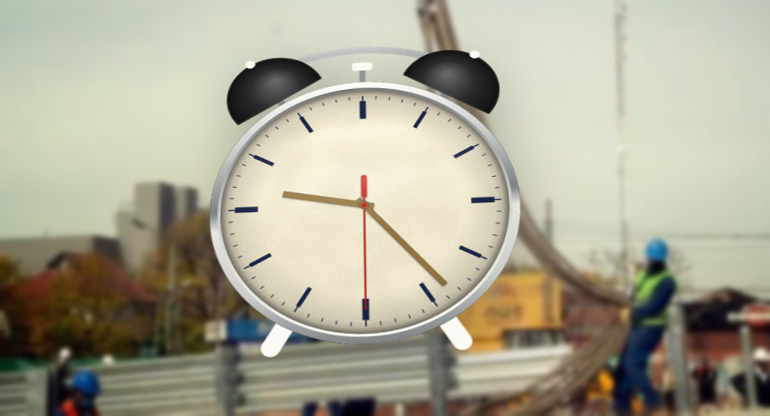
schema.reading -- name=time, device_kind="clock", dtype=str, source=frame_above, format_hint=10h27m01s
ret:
9h23m30s
